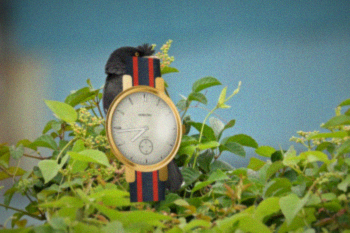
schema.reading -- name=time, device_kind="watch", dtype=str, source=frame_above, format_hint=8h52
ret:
7h44
